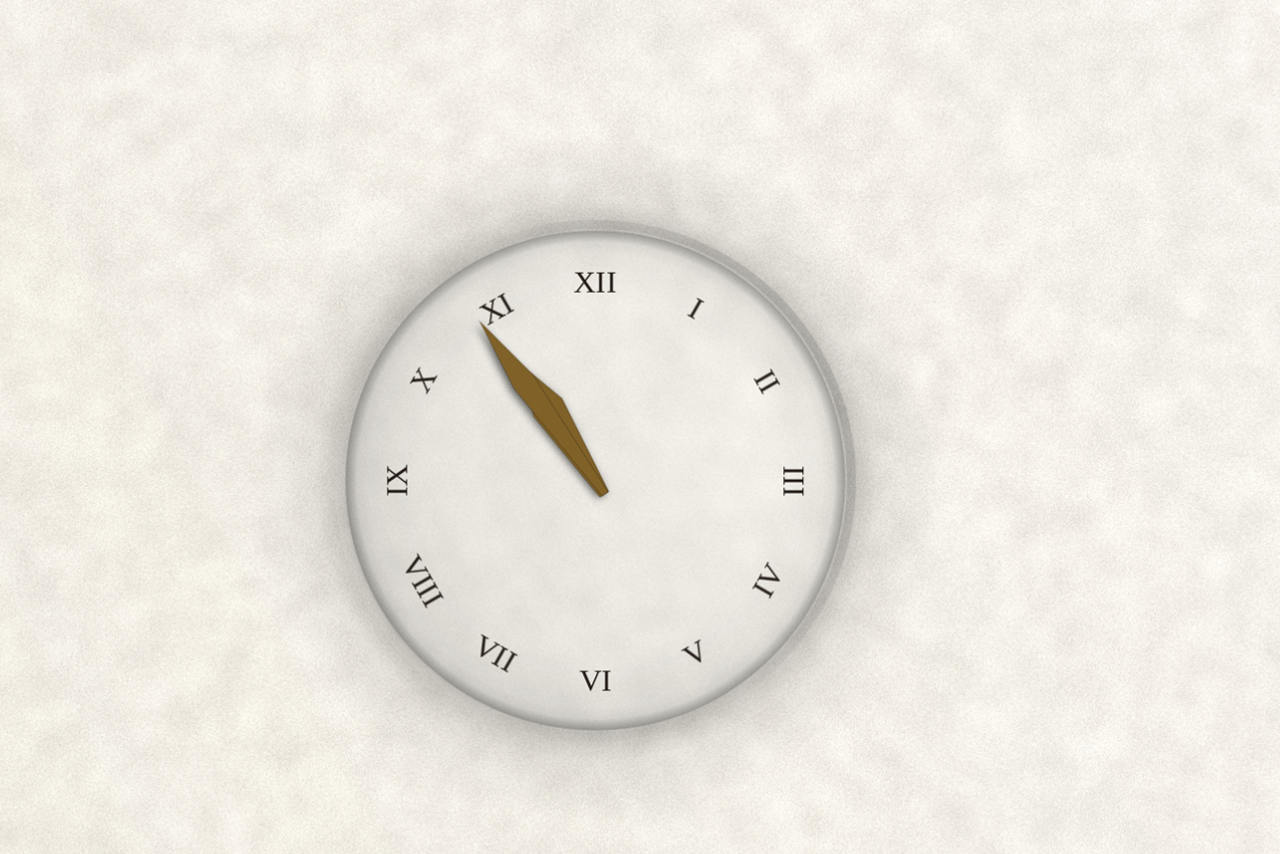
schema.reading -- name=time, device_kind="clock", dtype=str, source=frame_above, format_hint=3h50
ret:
10h54
